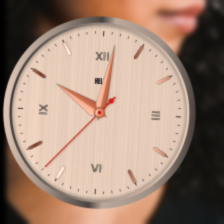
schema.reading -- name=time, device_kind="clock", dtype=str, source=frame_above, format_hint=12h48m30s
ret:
10h01m37s
